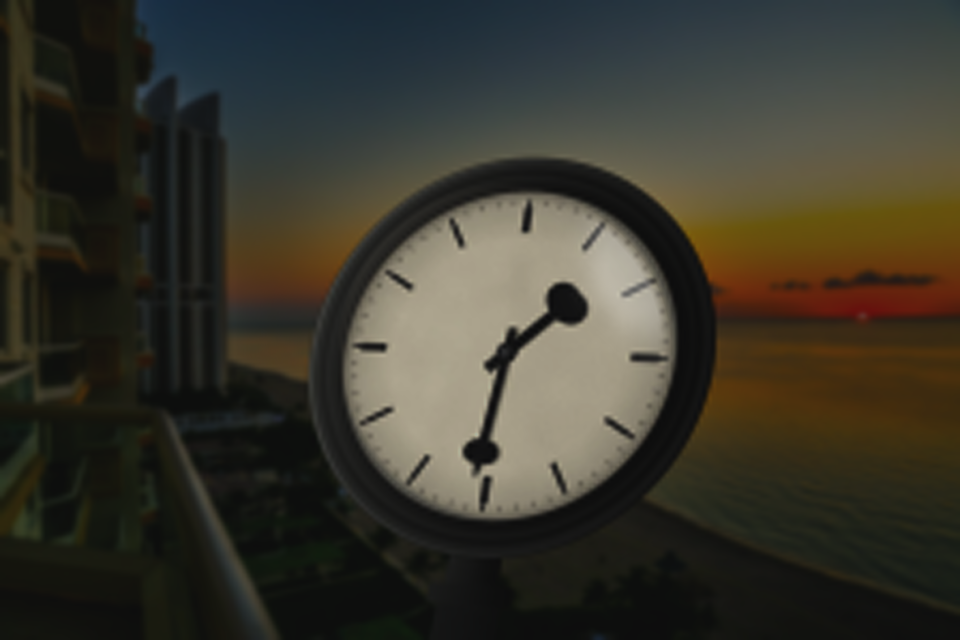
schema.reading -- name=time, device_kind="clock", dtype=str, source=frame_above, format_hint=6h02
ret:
1h31
